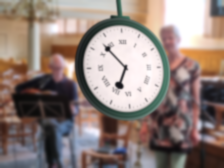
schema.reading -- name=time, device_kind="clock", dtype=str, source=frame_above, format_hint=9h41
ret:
6h53
